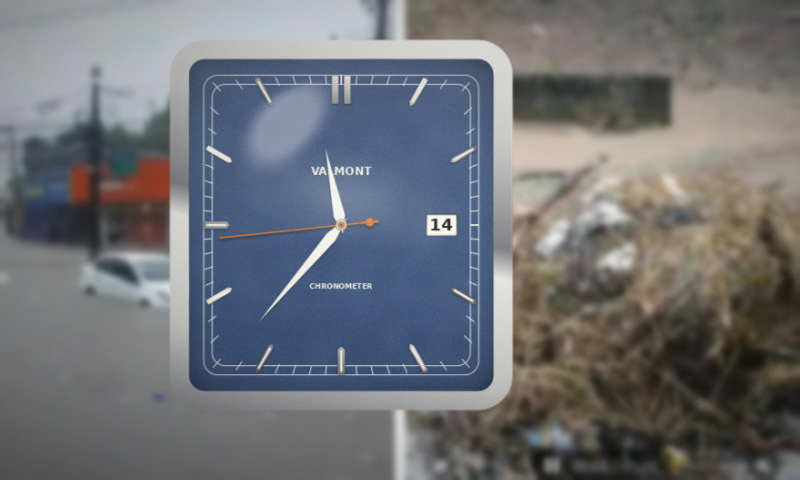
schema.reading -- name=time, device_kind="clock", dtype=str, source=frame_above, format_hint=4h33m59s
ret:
11h36m44s
